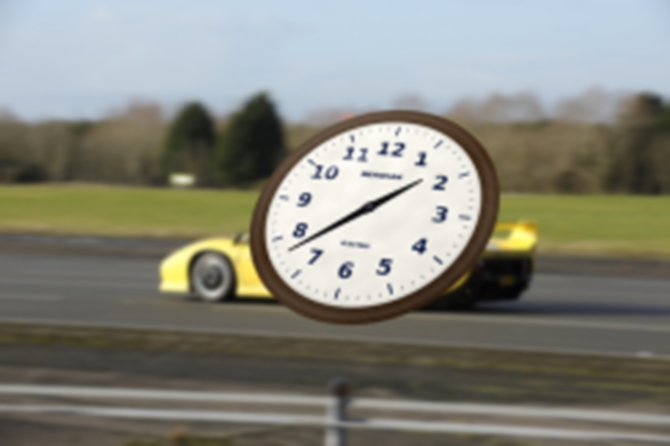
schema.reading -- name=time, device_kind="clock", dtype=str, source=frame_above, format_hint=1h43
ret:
1h38
